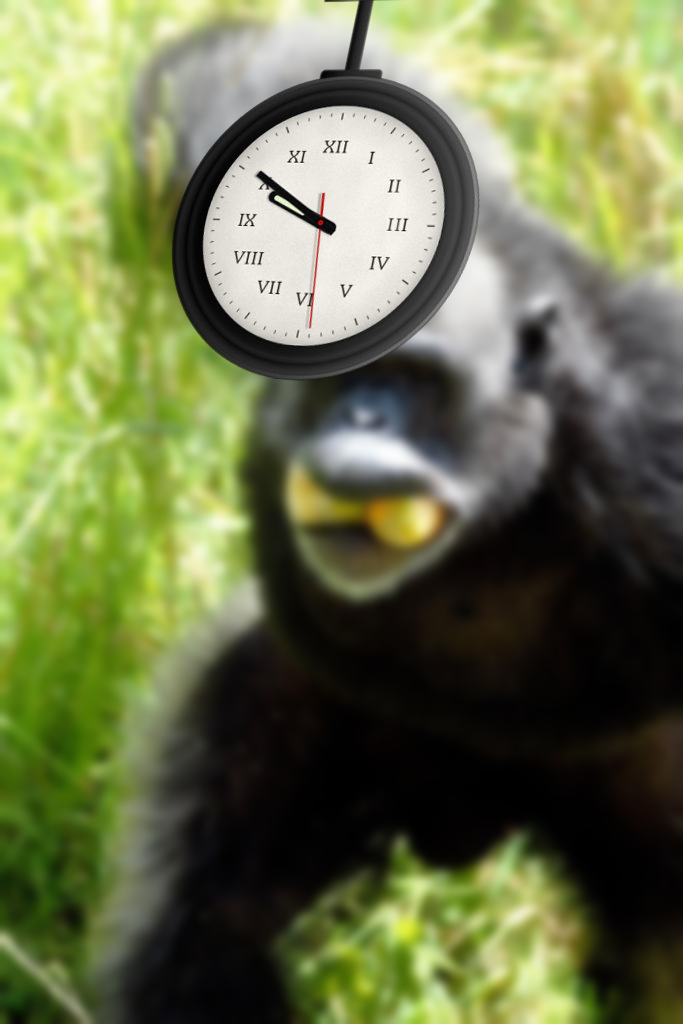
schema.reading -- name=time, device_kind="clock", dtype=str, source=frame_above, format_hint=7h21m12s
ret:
9h50m29s
